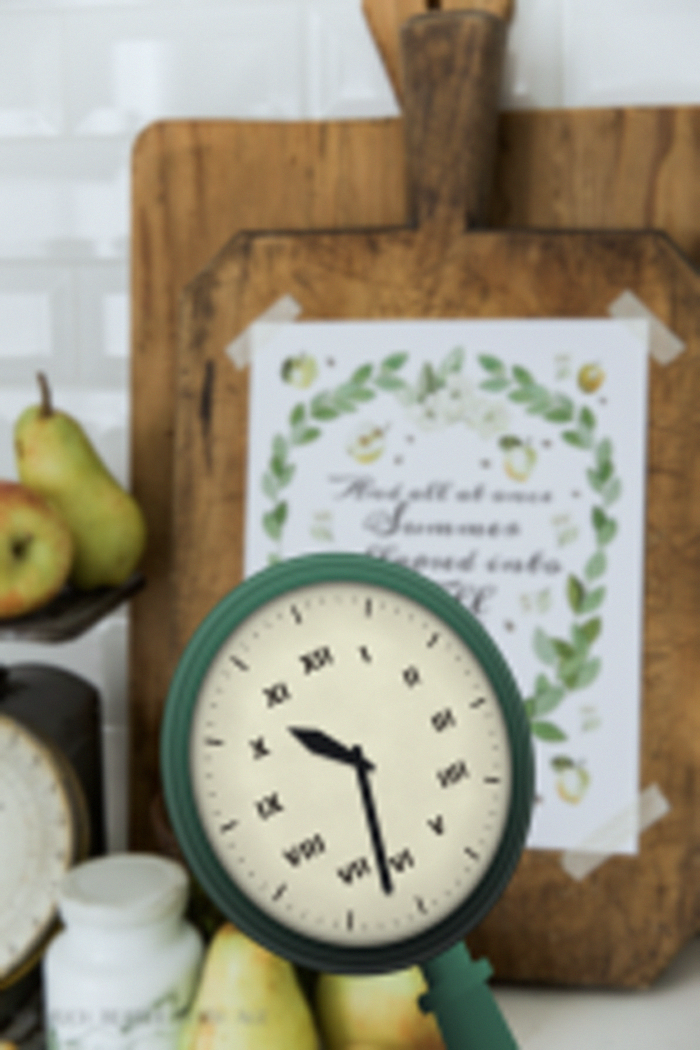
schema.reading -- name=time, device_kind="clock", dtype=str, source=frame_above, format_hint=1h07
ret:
10h32
